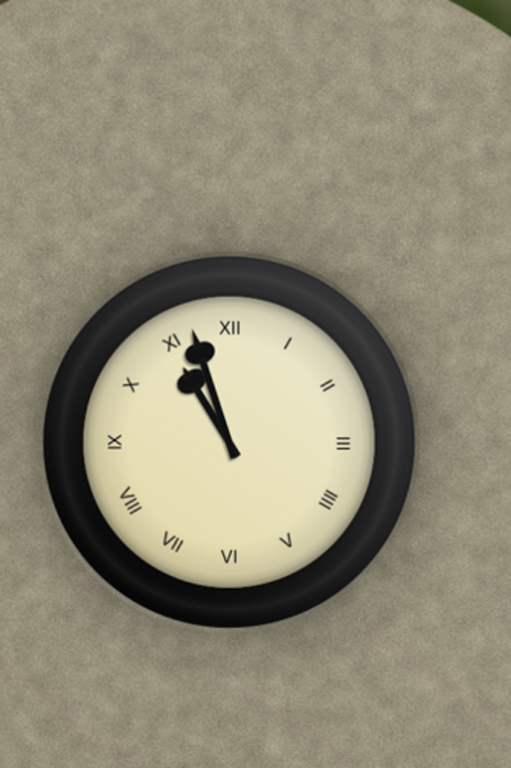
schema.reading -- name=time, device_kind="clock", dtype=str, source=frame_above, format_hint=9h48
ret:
10h57
